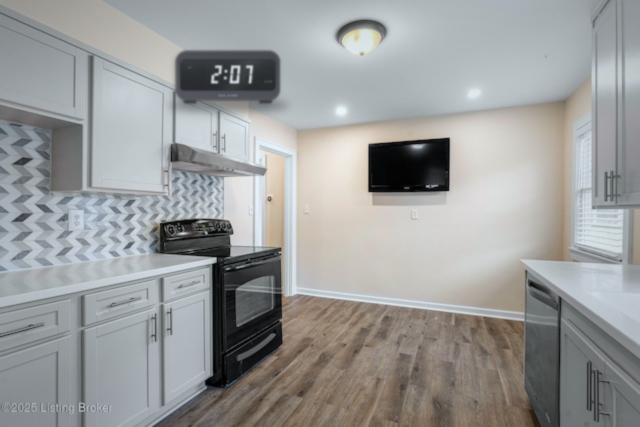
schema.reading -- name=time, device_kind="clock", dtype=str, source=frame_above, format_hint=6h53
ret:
2h07
